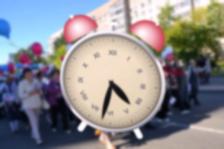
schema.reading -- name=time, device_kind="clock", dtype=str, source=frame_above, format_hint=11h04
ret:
4h32
